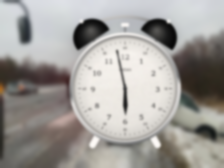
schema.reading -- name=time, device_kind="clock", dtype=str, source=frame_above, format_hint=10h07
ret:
5h58
